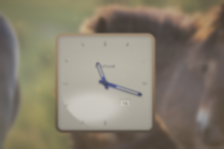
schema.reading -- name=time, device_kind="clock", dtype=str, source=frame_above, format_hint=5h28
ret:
11h18
